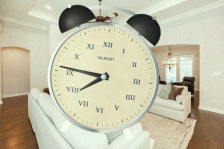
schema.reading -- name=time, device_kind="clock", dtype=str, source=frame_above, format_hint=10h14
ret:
7h46
